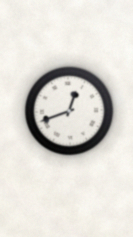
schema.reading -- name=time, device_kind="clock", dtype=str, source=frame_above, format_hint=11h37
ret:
12h42
